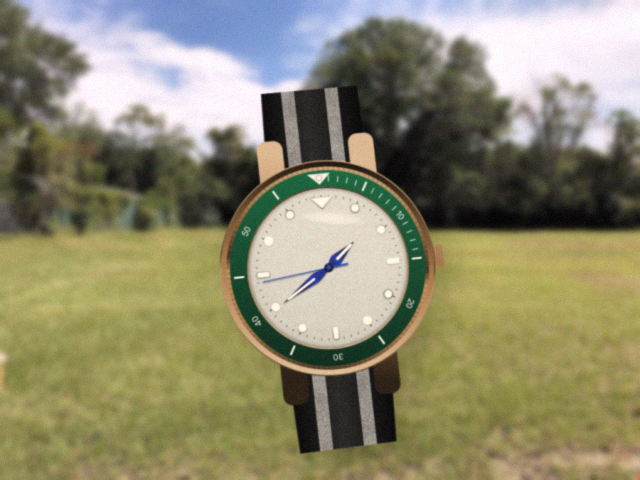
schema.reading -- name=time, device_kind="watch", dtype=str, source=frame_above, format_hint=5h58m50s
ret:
1h39m44s
